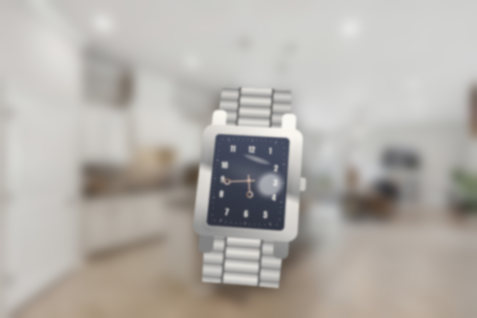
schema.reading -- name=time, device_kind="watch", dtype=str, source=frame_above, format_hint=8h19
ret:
5h44
